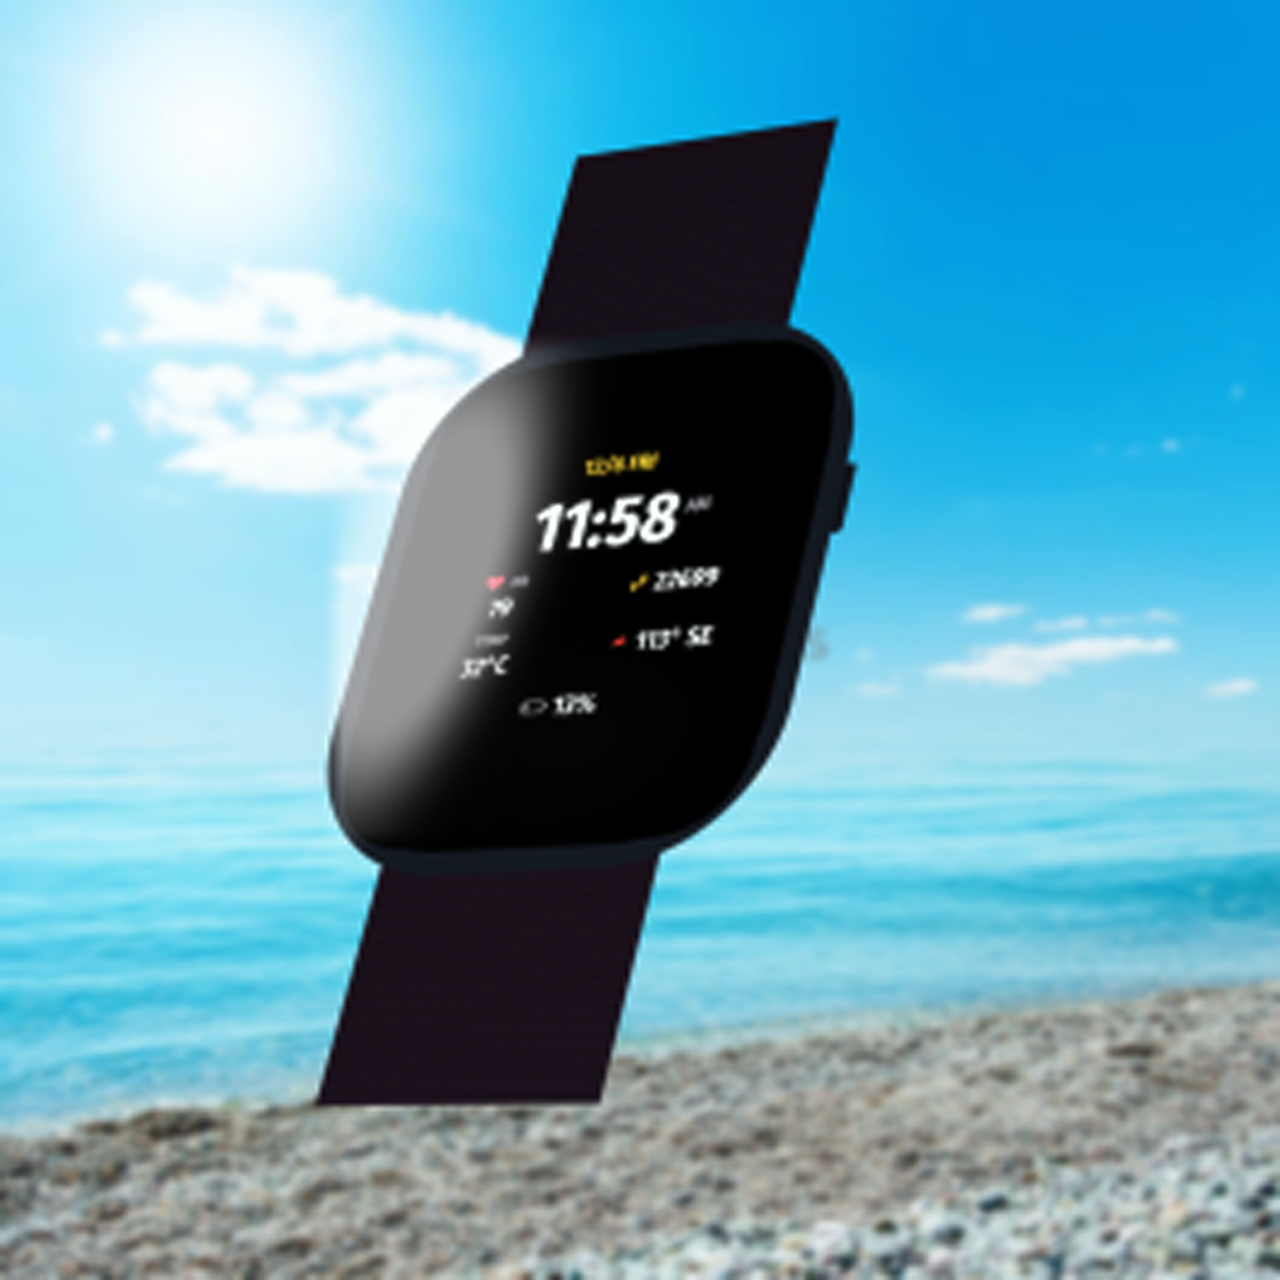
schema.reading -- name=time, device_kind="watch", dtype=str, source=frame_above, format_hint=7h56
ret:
11h58
